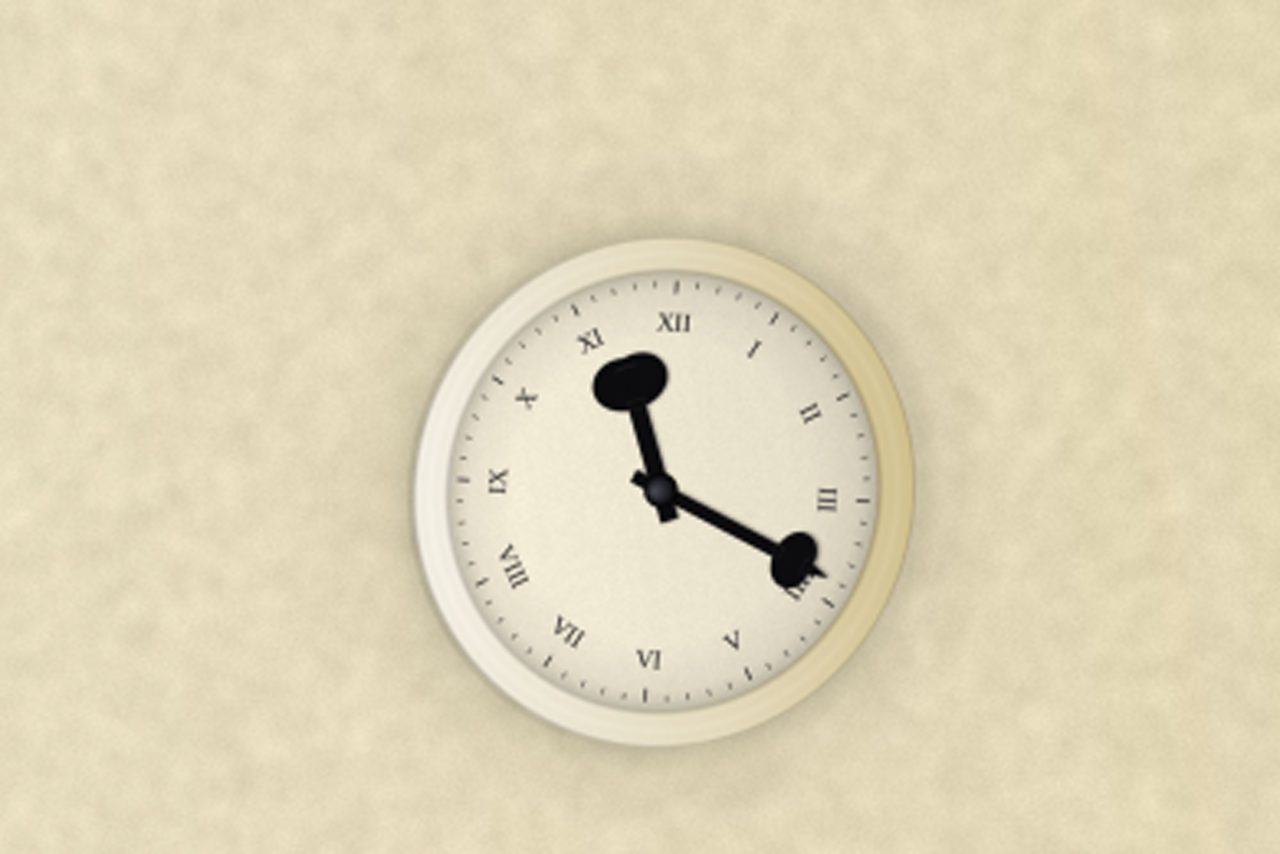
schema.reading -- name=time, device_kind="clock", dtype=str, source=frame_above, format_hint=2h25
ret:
11h19
